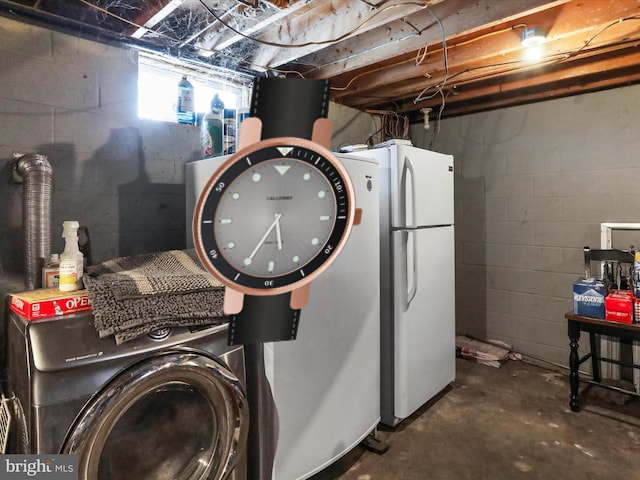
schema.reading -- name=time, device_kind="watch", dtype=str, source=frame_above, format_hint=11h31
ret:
5h35
